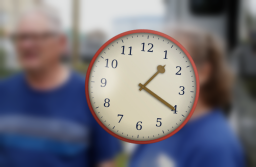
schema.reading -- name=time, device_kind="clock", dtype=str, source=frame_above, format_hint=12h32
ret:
1h20
